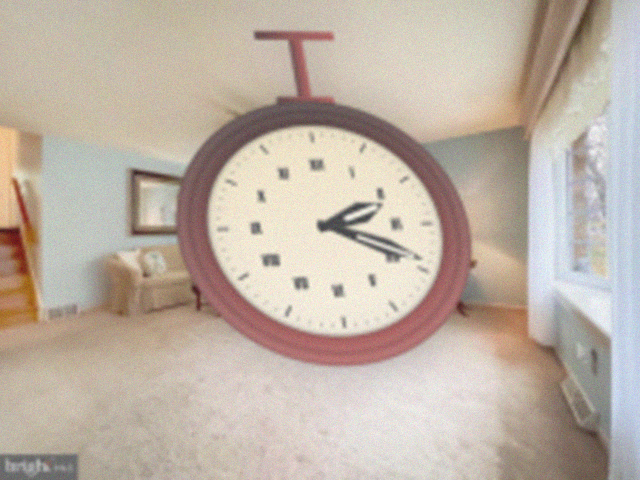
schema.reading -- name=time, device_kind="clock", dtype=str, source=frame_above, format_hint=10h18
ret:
2h19
